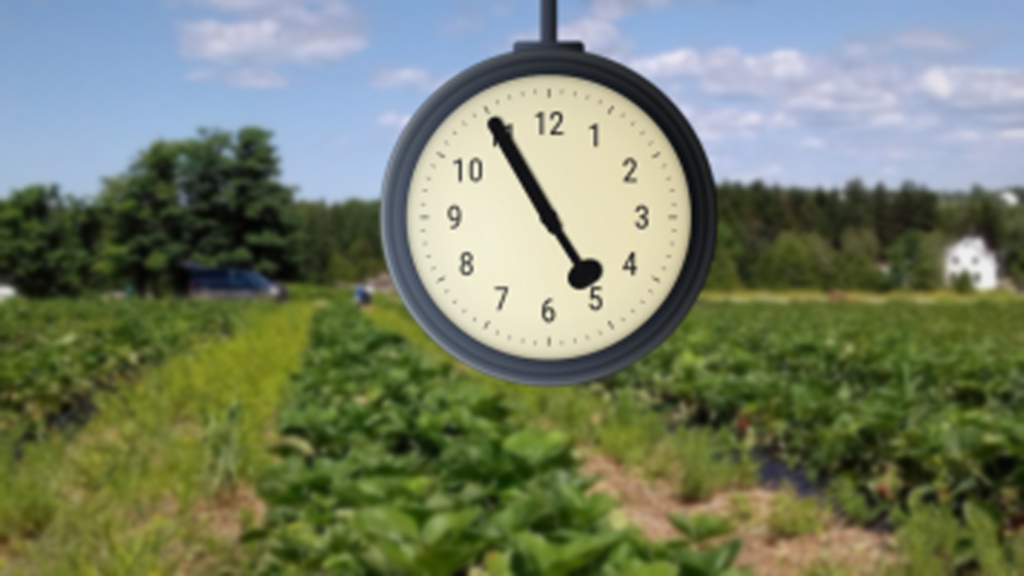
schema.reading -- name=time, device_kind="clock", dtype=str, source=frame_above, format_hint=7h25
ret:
4h55
